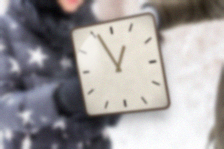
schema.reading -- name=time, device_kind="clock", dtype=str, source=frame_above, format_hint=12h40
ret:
12h56
